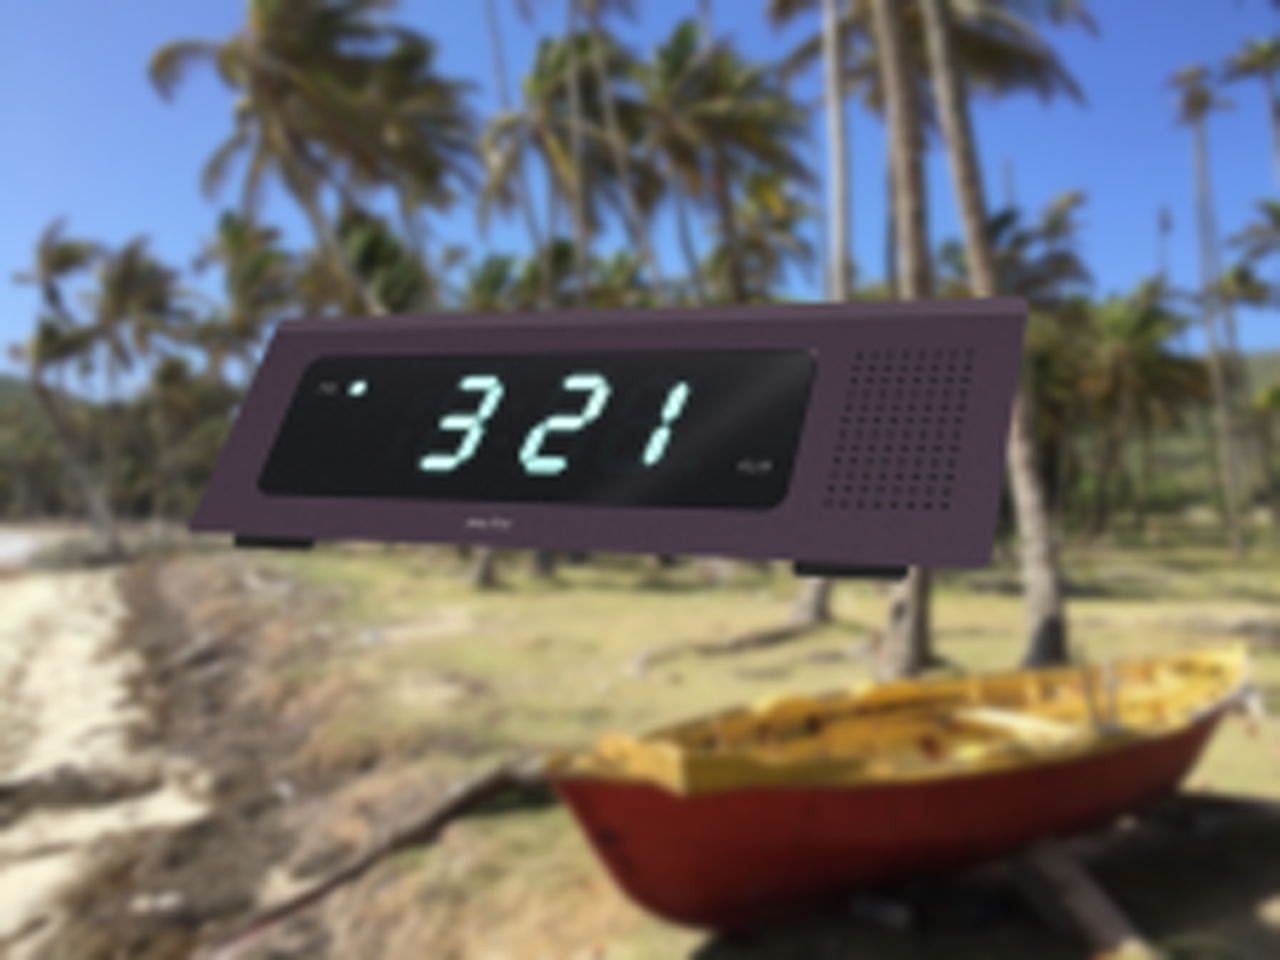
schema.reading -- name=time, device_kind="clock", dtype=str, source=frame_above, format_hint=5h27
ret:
3h21
